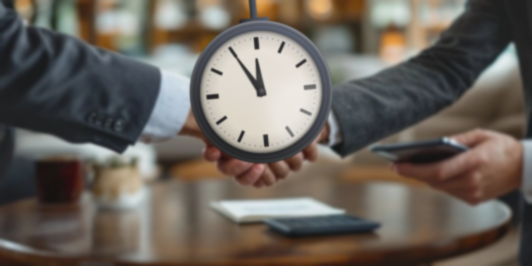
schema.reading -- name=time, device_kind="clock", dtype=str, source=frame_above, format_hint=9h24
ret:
11h55
